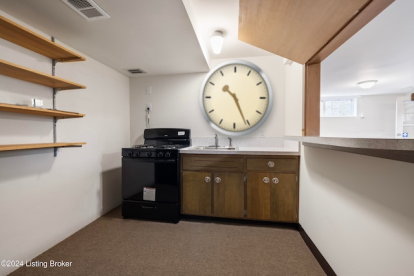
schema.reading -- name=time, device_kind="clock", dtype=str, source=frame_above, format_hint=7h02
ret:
10h26
